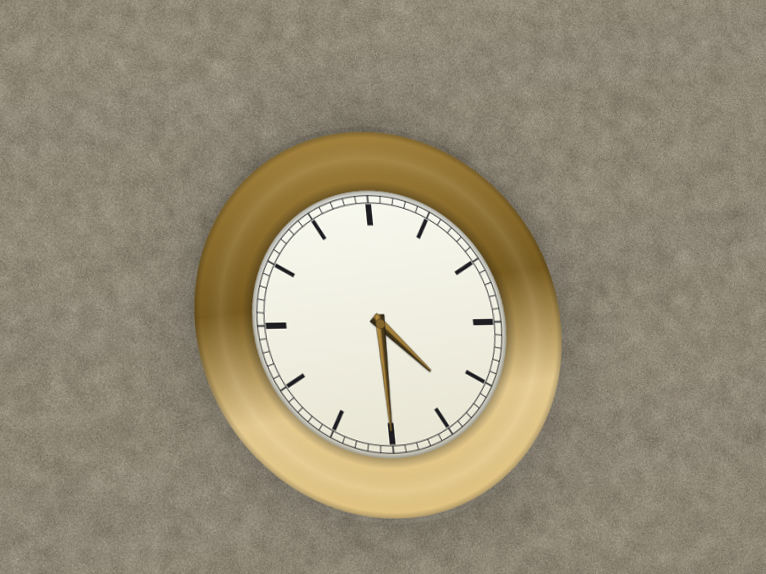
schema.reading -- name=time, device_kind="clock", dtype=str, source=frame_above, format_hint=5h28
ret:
4h30
